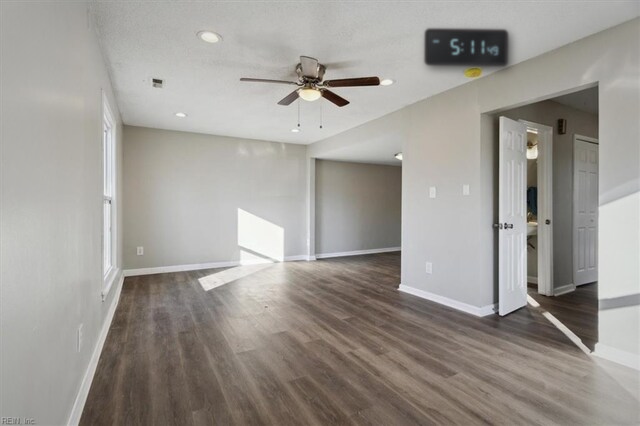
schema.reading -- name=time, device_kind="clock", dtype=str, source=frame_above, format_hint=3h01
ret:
5h11
